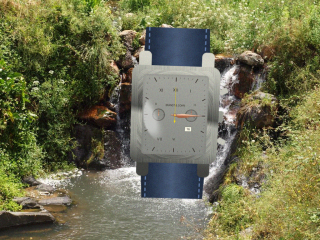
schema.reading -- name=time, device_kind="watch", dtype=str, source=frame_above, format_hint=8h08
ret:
3h15
